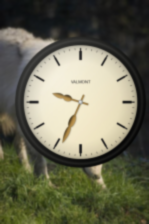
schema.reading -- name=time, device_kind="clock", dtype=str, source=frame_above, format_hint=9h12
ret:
9h34
